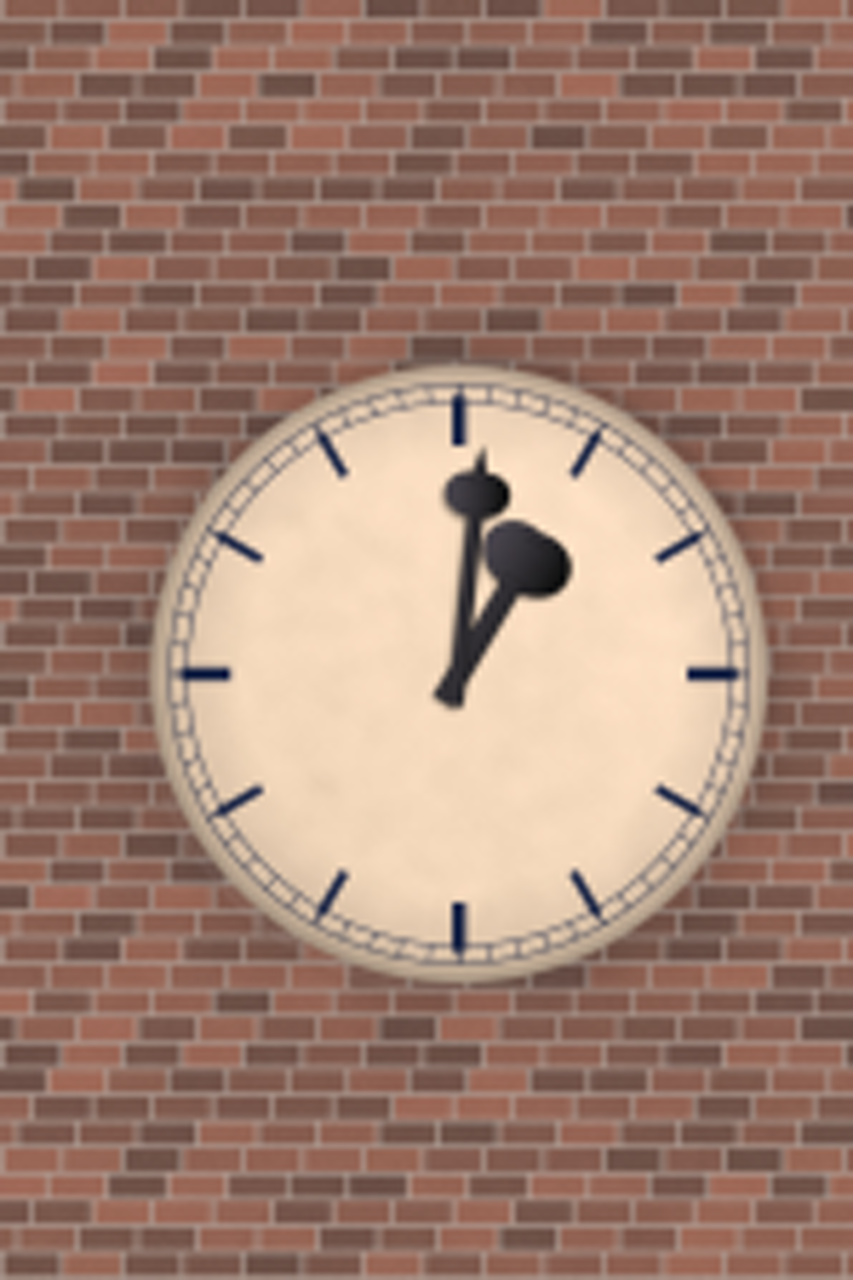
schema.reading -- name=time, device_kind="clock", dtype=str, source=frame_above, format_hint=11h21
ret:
1h01
